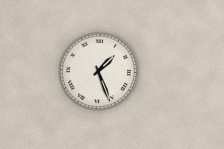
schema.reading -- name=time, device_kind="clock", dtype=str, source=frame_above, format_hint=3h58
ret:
1h26
